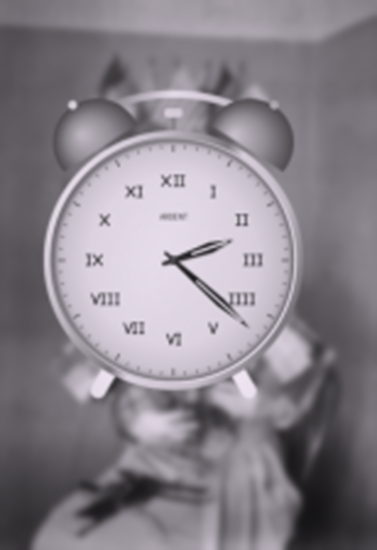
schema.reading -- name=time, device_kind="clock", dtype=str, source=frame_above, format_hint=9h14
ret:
2h22
